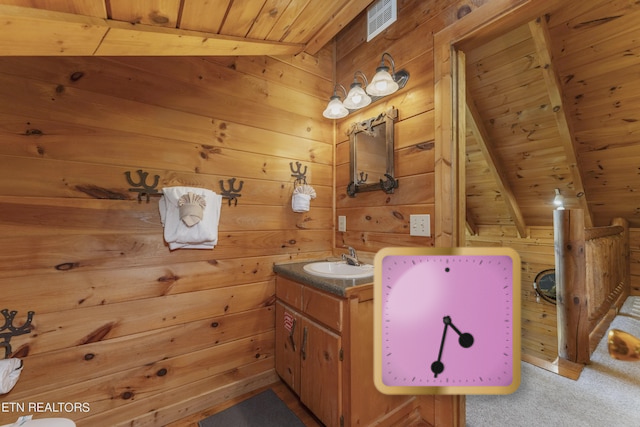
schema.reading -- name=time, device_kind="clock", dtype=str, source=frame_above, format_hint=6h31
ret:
4h32
